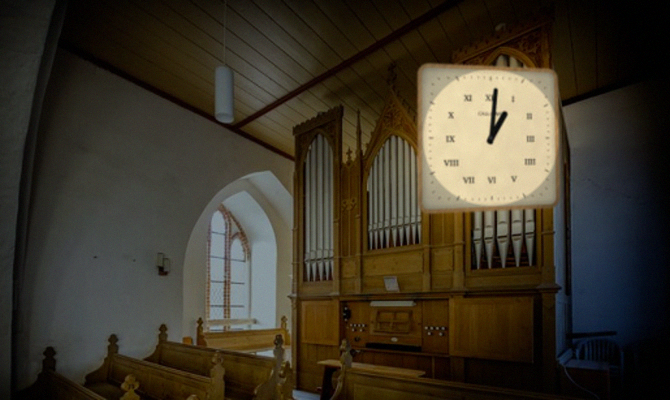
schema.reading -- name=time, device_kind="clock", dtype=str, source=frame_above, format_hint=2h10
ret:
1h01
